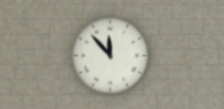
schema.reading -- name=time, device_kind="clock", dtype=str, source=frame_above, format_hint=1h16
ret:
11h53
